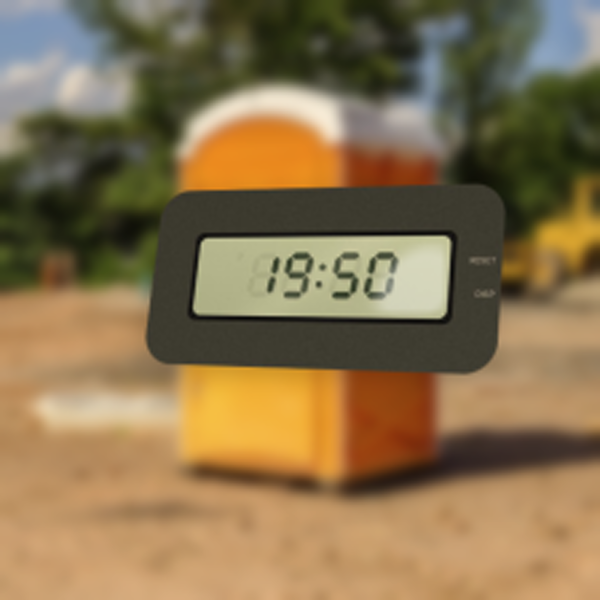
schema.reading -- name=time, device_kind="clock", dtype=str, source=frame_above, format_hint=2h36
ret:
19h50
